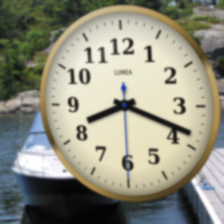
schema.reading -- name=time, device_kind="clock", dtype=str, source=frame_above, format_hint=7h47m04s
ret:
8h18m30s
